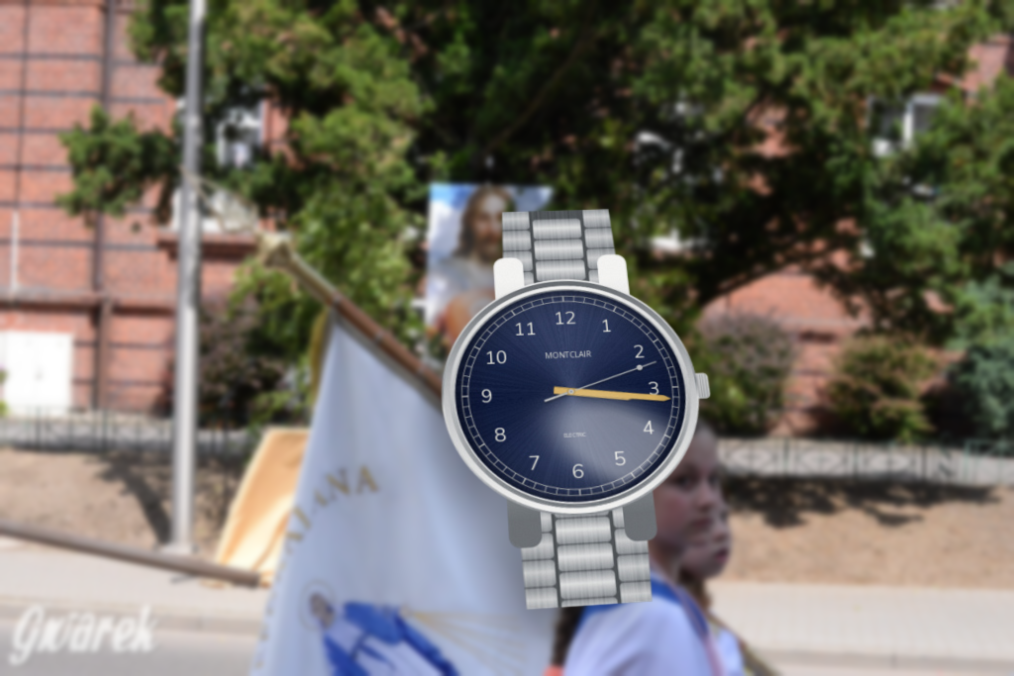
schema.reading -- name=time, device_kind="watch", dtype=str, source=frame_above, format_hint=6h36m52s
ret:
3h16m12s
